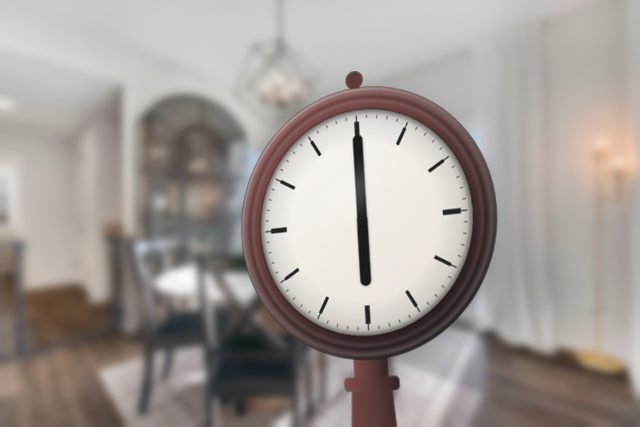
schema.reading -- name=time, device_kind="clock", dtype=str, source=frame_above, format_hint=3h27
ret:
6h00
